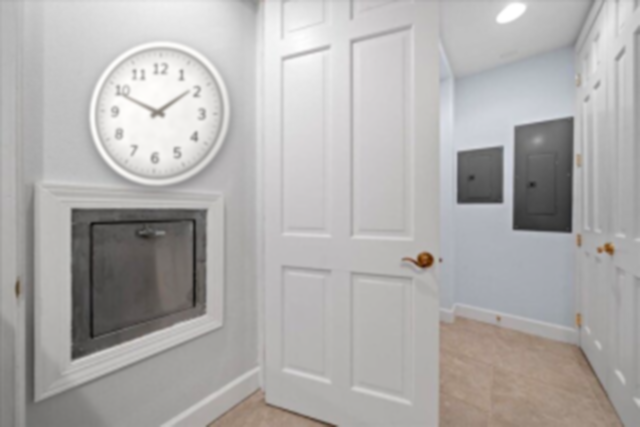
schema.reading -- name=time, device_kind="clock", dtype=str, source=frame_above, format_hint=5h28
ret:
1h49
